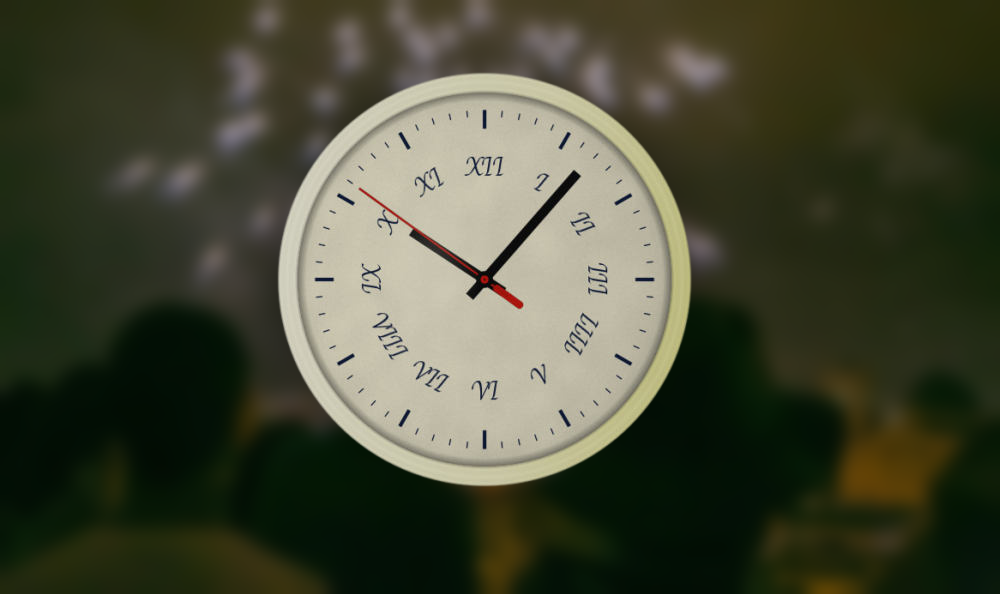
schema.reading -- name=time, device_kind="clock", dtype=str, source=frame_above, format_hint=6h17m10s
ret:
10h06m51s
